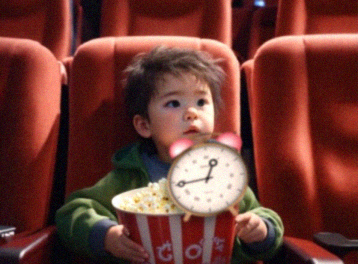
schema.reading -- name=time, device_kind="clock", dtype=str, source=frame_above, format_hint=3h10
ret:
12h44
